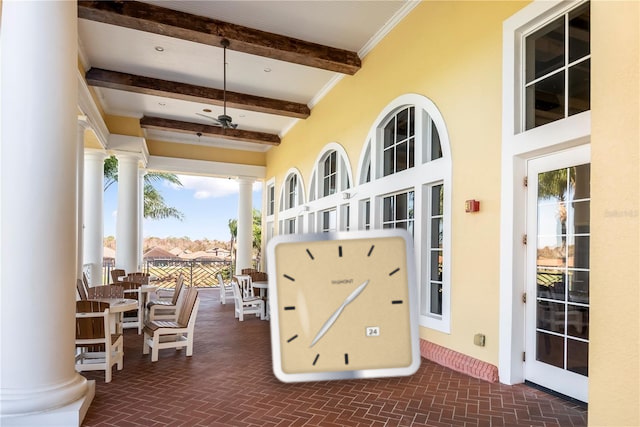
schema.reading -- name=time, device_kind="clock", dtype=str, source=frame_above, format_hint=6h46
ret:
1h37
